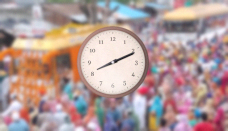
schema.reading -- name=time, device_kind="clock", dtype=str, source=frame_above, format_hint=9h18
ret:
8h11
